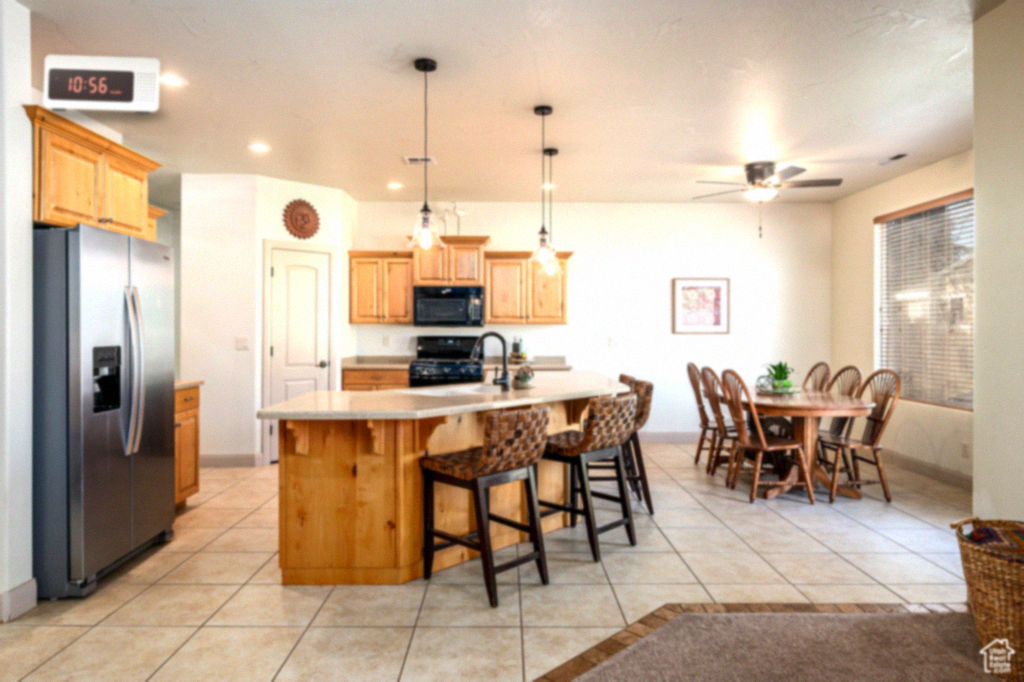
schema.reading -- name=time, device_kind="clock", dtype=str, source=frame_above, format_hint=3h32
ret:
10h56
